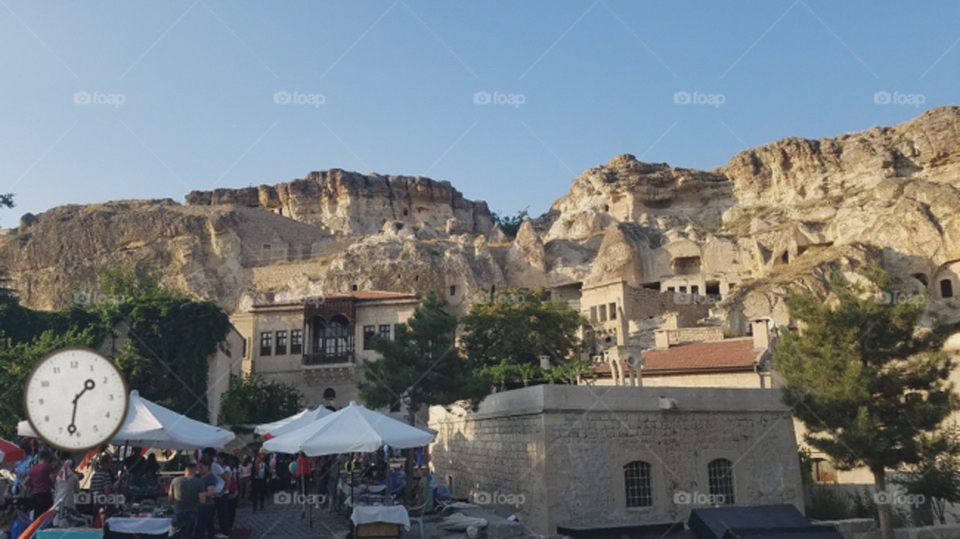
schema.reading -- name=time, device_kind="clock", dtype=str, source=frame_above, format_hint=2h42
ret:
1h32
